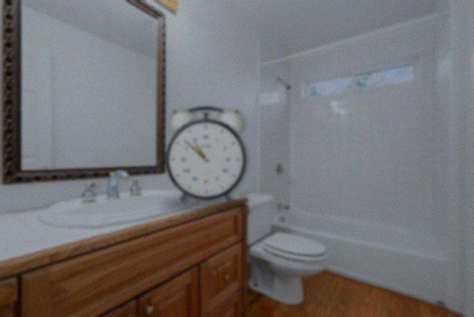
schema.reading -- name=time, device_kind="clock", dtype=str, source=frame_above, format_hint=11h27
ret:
10h52
